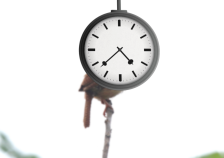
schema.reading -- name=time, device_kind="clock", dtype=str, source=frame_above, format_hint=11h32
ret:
4h38
